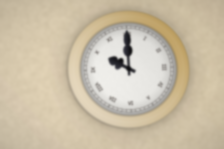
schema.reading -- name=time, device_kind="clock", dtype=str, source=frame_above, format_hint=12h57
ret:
10h00
